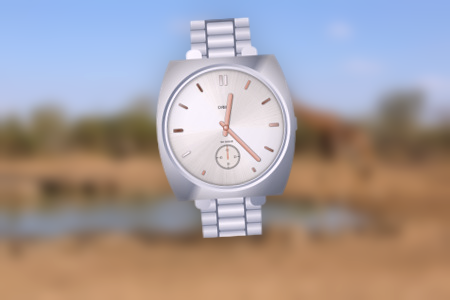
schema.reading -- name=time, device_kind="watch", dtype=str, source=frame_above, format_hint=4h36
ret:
12h23
